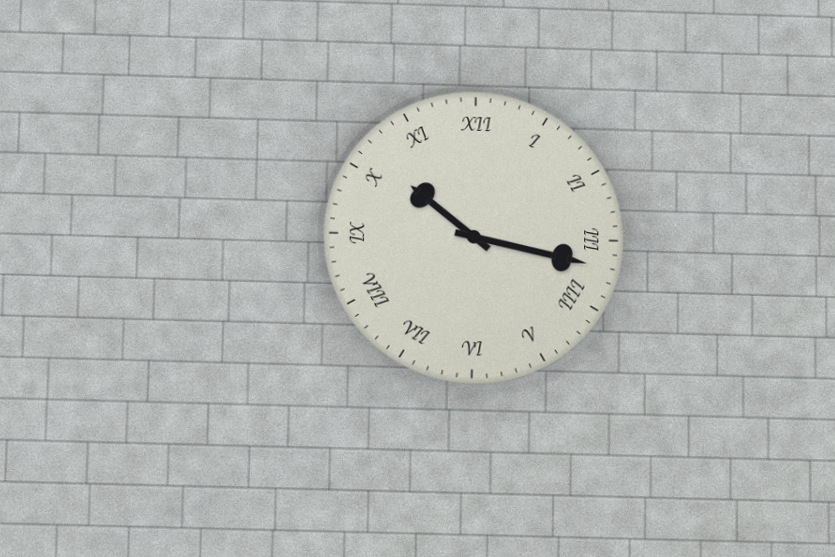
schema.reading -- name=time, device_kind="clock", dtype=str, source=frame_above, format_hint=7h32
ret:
10h17
